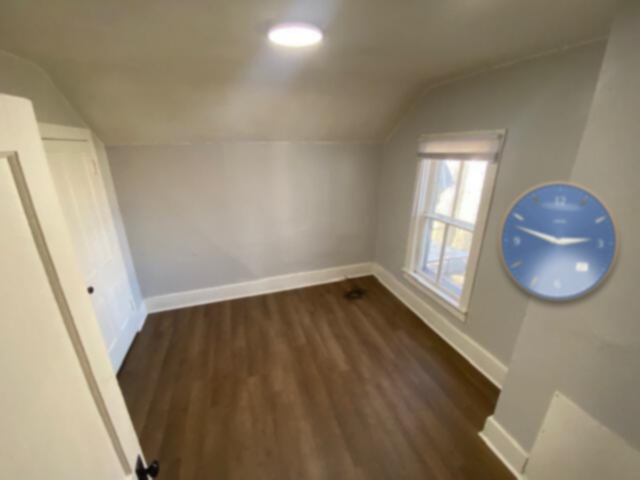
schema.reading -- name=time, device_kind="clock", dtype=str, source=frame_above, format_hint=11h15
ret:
2h48
